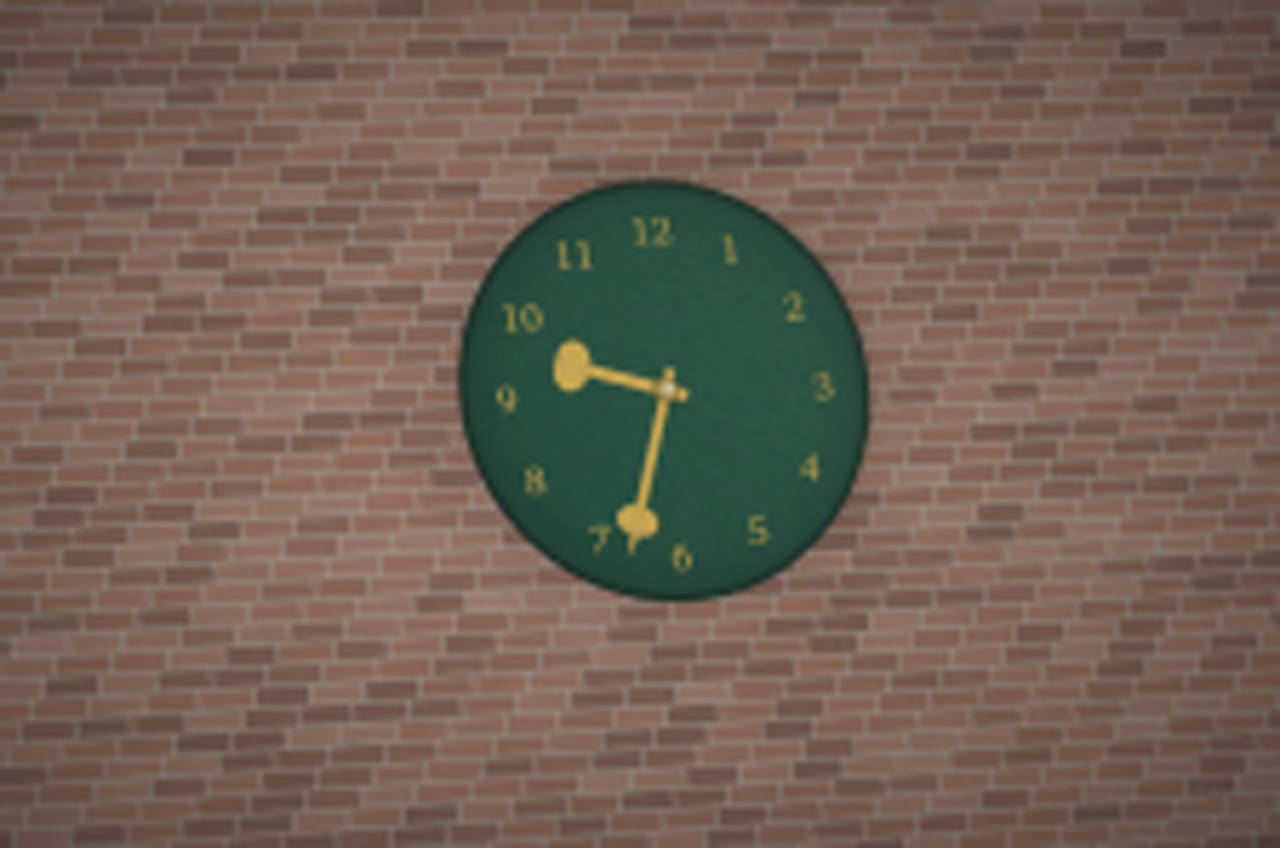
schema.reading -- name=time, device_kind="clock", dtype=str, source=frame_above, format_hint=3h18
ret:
9h33
